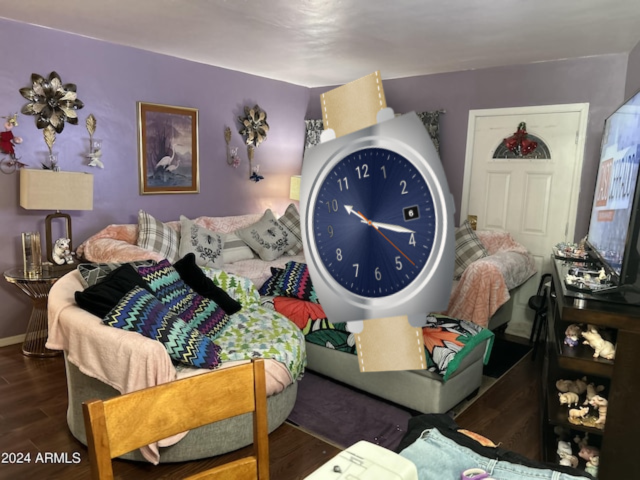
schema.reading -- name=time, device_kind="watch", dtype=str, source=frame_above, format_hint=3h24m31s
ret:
10h18m23s
